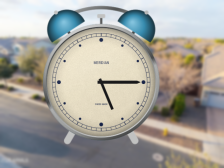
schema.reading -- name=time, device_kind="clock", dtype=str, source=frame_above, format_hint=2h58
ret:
5h15
